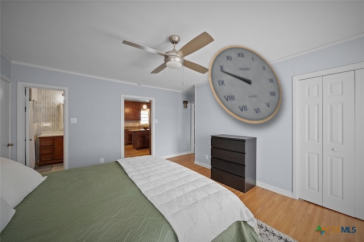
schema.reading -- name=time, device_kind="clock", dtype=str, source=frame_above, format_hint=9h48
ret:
9h49
